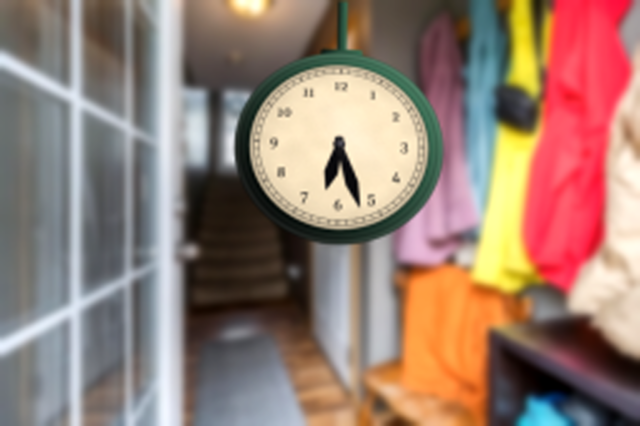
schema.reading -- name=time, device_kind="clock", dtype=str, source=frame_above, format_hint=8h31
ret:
6h27
